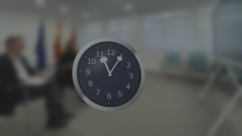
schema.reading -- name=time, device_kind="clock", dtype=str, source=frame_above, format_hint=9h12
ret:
11h05
